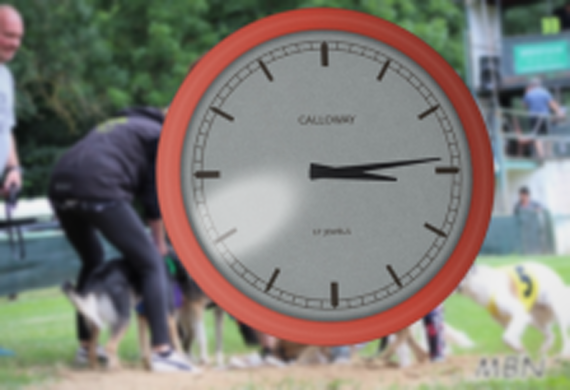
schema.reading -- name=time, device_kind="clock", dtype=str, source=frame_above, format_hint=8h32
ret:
3h14
